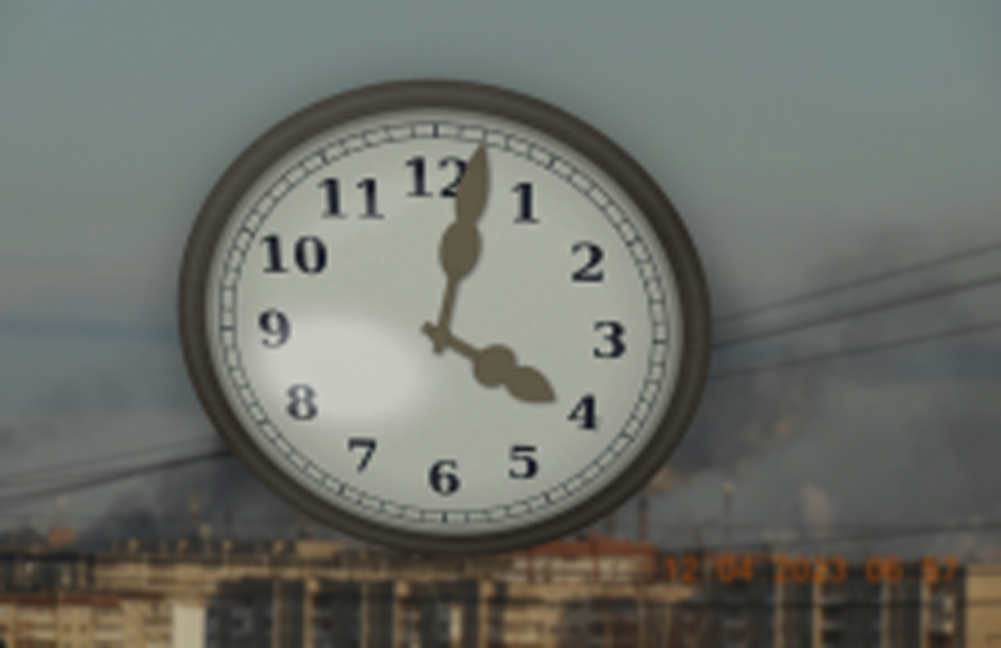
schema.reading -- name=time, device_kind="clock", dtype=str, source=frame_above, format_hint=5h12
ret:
4h02
